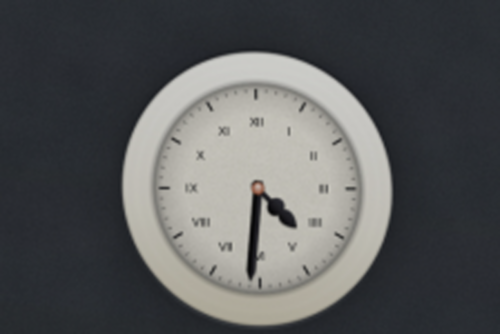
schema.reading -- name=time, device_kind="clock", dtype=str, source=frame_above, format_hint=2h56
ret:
4h31
